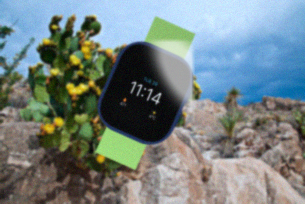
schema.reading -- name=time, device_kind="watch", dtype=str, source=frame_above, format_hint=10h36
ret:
11h14
